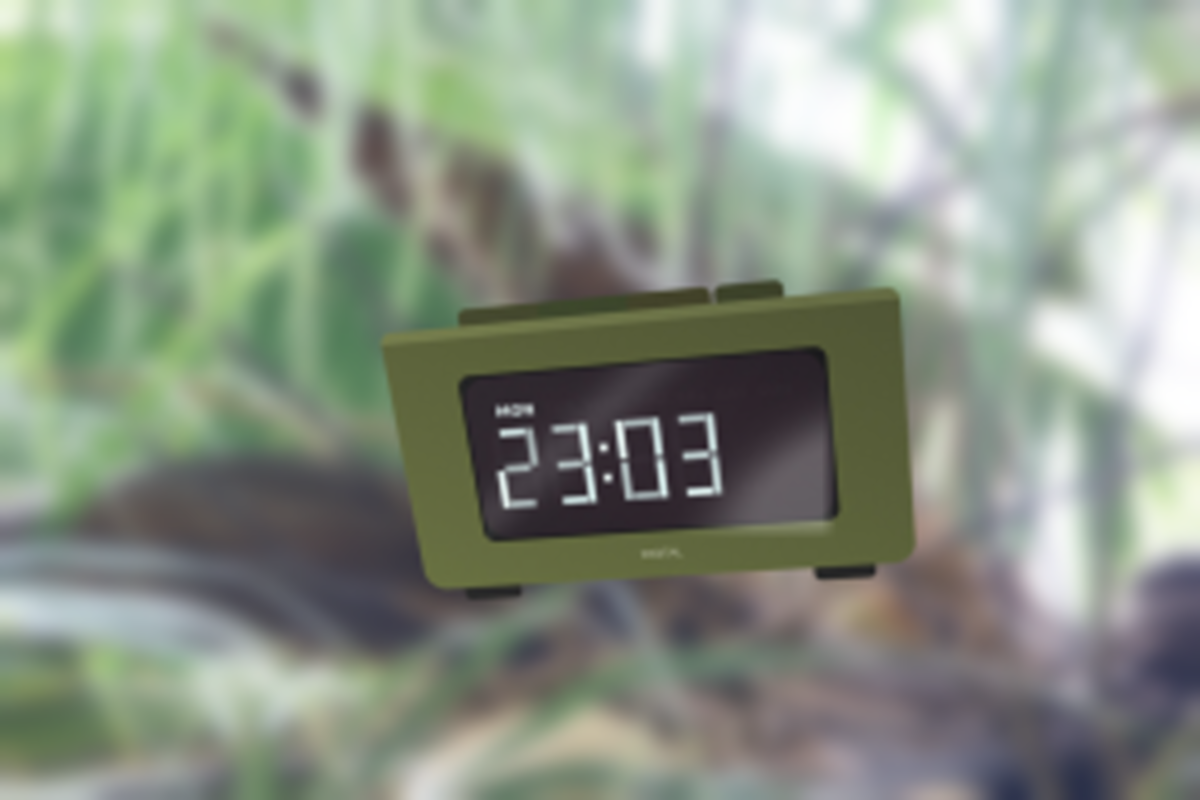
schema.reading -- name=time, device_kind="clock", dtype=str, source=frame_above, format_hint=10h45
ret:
23h03
